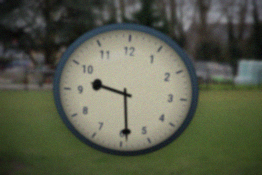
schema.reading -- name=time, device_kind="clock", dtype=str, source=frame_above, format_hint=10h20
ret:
9h29
